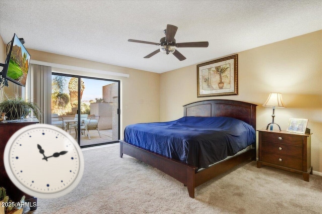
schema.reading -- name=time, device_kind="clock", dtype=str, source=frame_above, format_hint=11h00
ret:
11h12
